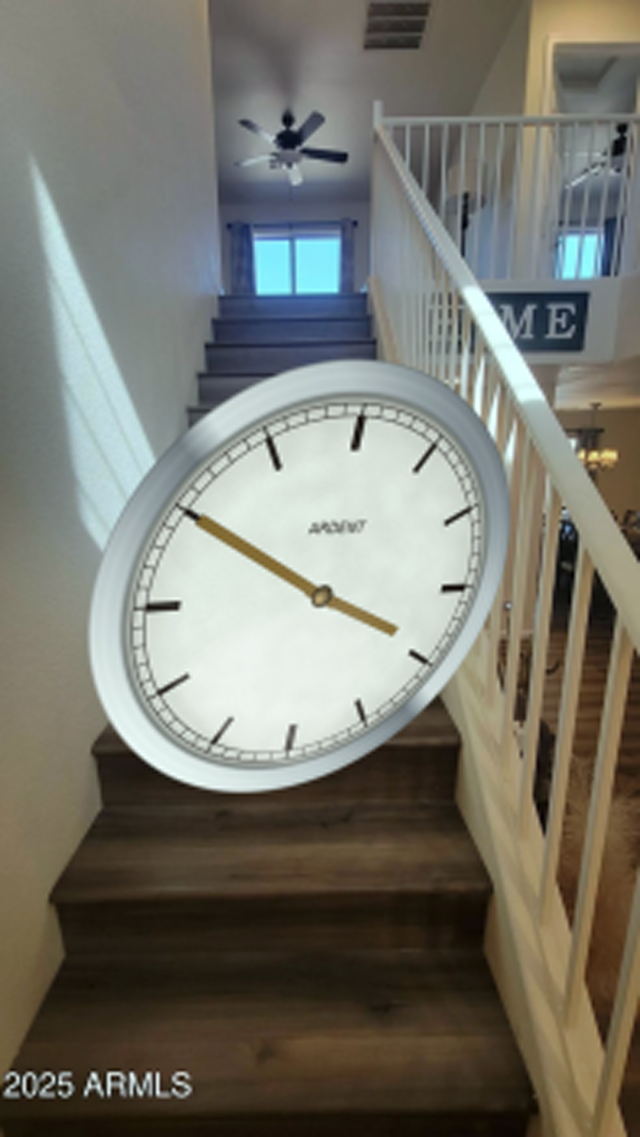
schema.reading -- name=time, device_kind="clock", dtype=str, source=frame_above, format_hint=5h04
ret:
3h50
